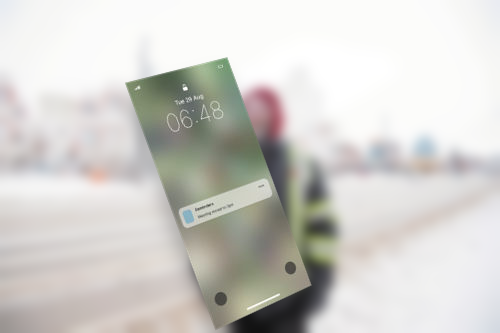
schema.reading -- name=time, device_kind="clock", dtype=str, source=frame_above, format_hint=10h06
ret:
6h48
